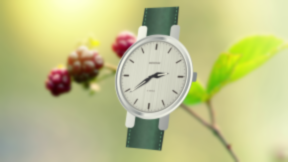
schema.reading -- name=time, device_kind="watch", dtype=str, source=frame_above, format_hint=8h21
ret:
2h39
